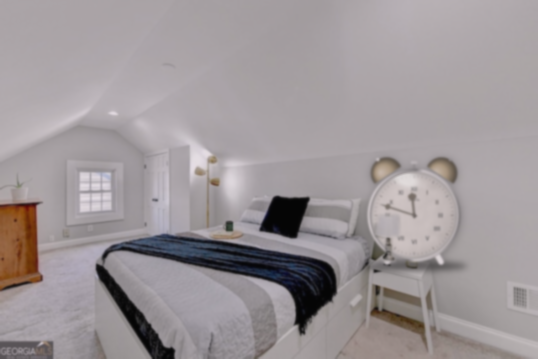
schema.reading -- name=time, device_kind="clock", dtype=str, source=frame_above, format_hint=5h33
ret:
11h48
